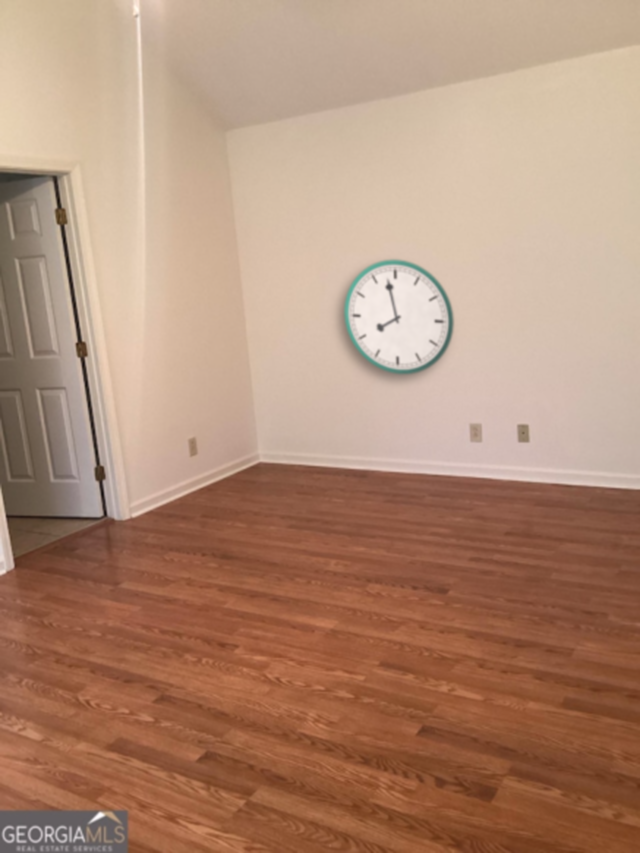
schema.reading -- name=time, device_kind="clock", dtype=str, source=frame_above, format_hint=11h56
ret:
7h58
